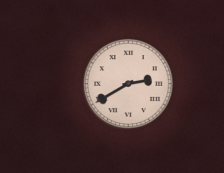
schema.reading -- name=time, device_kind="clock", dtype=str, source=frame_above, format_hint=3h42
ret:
2h40
